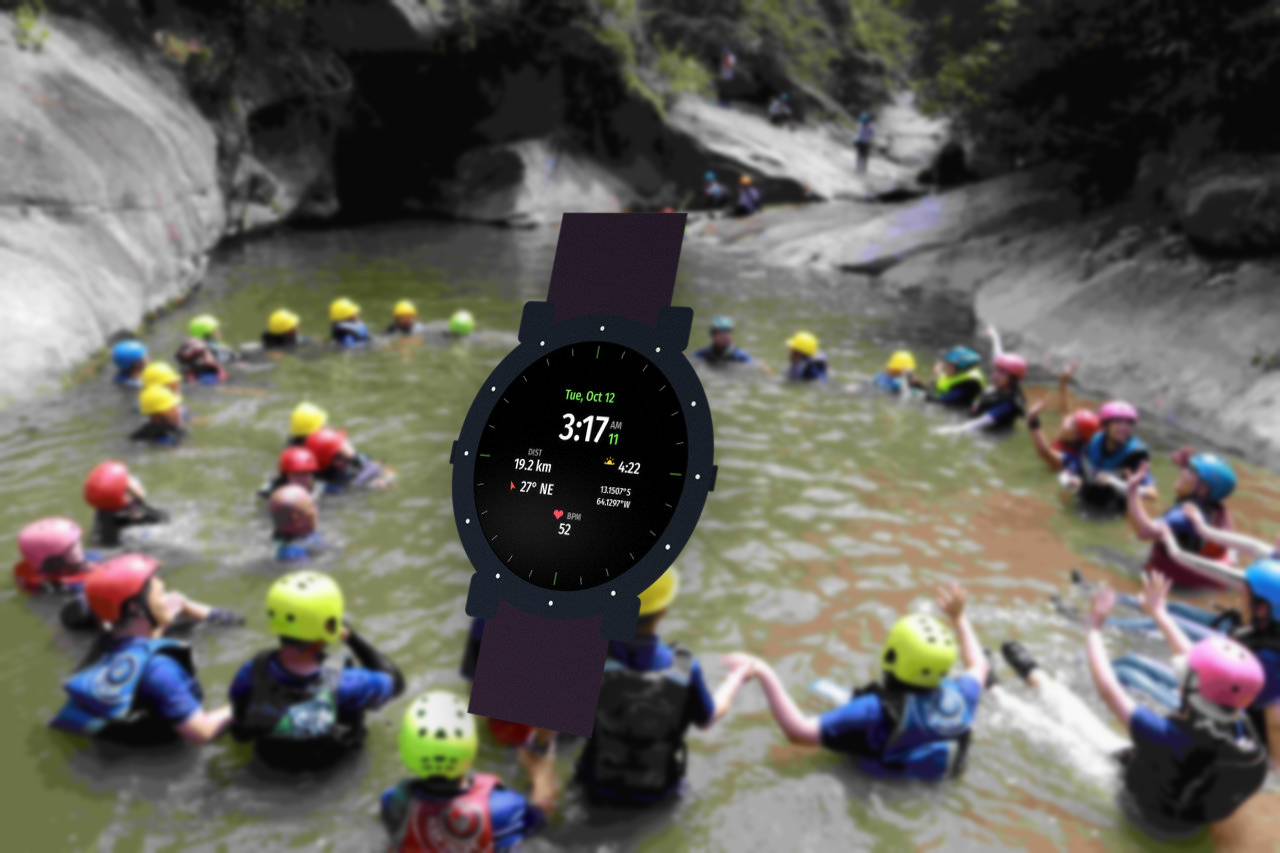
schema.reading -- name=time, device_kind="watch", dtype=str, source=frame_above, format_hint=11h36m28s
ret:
3h17m11s
